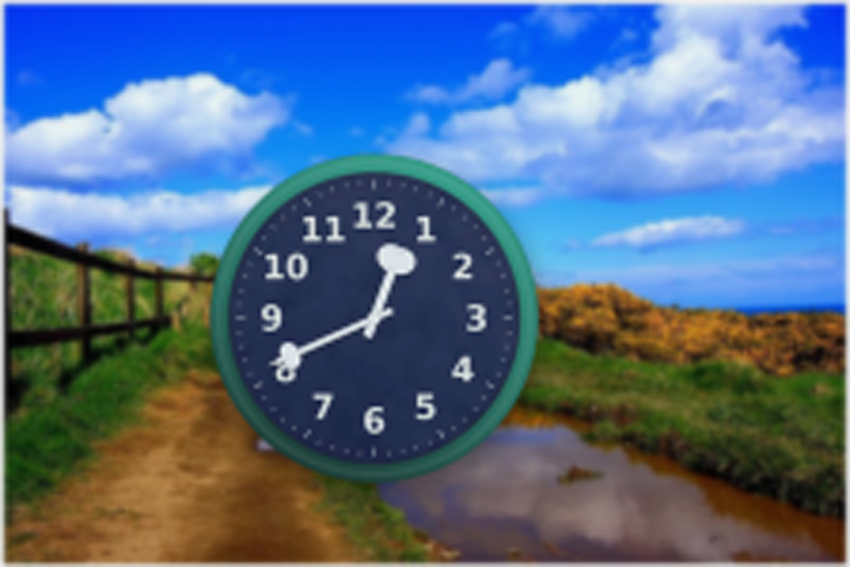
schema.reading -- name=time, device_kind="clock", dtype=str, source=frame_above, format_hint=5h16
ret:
12h41
